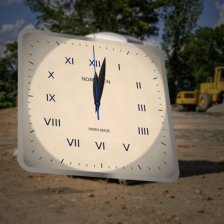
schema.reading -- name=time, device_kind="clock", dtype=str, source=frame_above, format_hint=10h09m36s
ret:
12h02m00s
